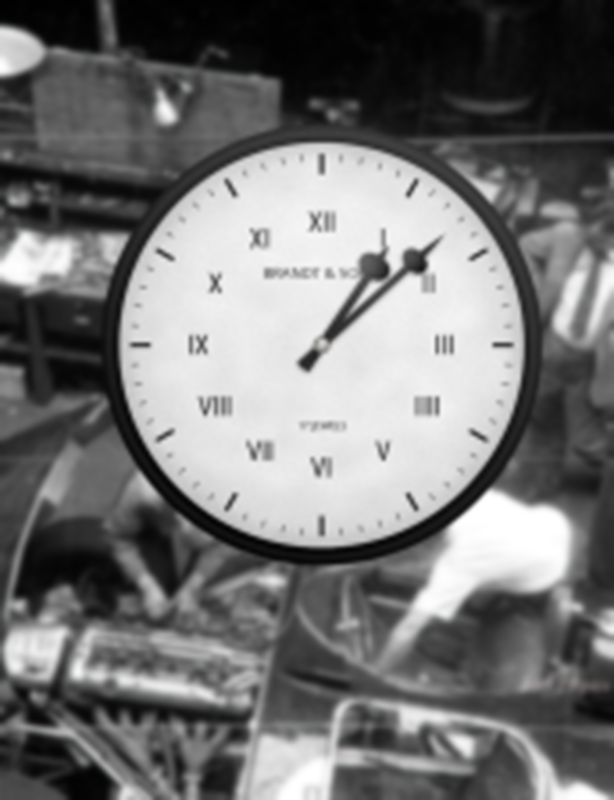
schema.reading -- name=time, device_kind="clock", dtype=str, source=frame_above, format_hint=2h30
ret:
1h08
